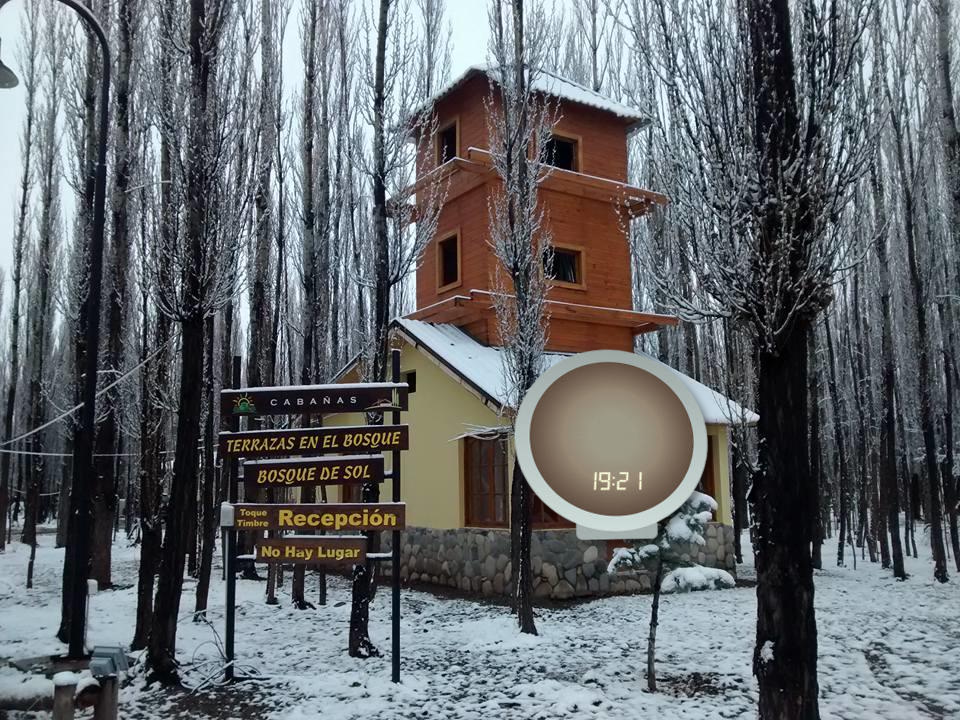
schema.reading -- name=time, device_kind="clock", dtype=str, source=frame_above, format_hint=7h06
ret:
19h21
